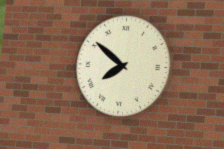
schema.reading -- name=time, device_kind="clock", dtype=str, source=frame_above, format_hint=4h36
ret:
7h51
